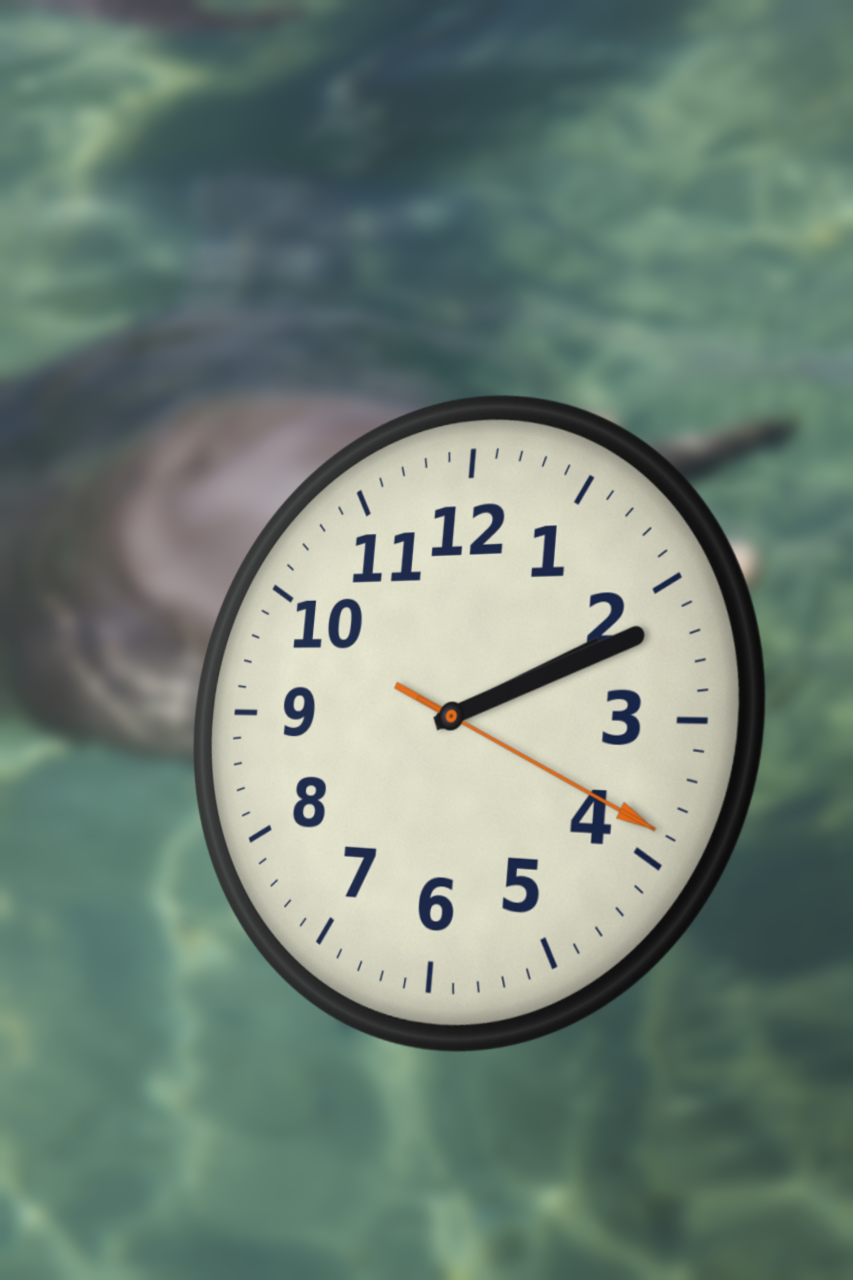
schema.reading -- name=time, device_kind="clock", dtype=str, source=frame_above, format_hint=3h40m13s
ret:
2h11m19s
